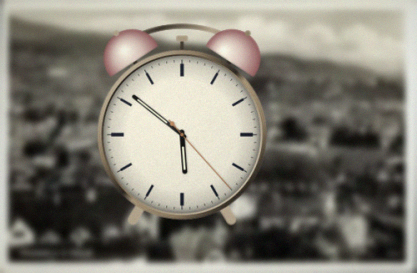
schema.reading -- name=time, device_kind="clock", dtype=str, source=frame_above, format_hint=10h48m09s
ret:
5h51m23s
